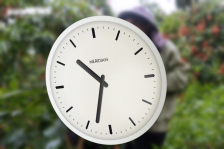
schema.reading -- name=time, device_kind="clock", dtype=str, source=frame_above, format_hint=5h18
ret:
10h33
